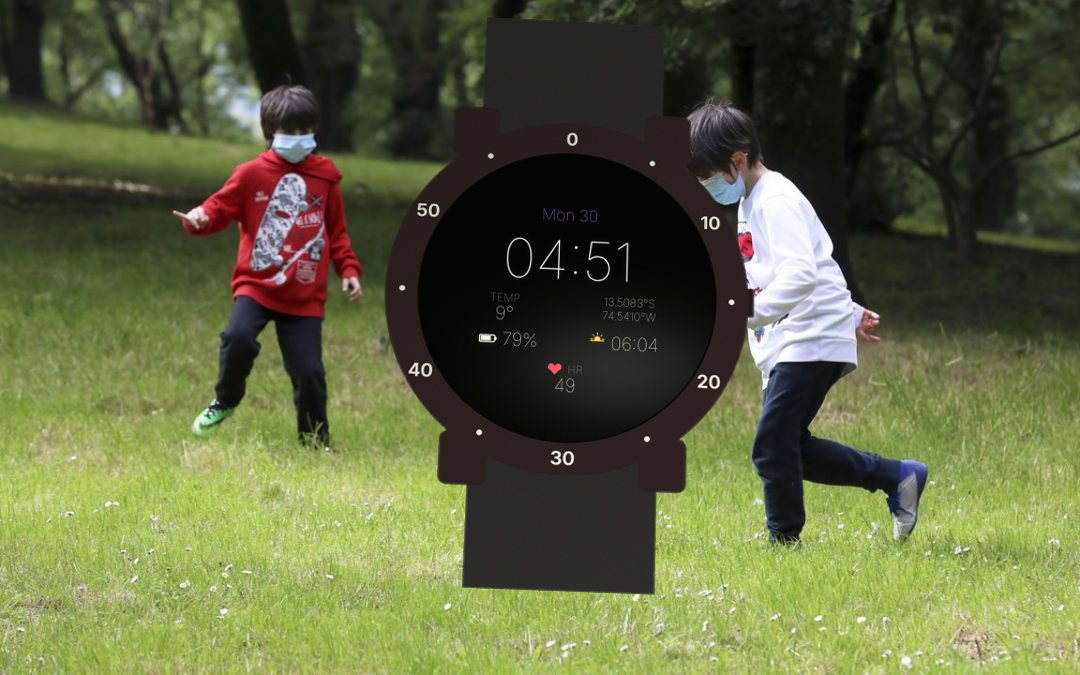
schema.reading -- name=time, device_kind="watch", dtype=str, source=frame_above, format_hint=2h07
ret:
4h51
